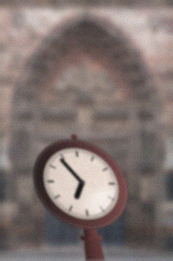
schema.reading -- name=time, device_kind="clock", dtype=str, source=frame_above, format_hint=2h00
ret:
6h54
